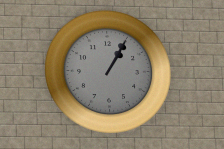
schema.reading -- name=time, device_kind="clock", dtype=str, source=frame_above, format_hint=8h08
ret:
1h05
